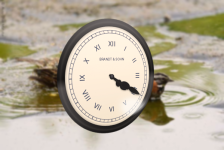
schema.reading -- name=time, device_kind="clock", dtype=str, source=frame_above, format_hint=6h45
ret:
4h20
